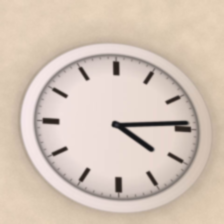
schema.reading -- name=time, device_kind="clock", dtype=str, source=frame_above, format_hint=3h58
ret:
4h14
